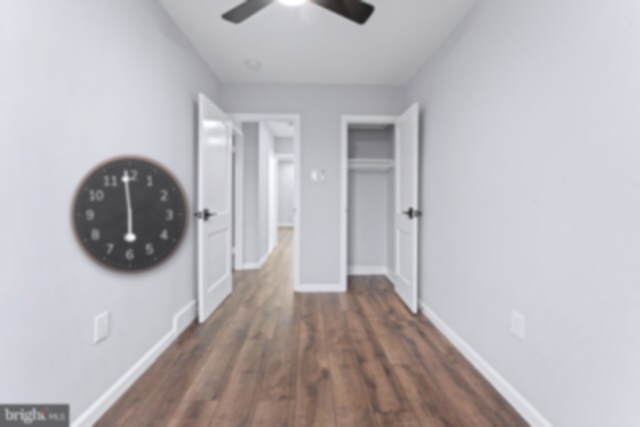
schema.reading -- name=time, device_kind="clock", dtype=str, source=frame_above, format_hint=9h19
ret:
5h59
